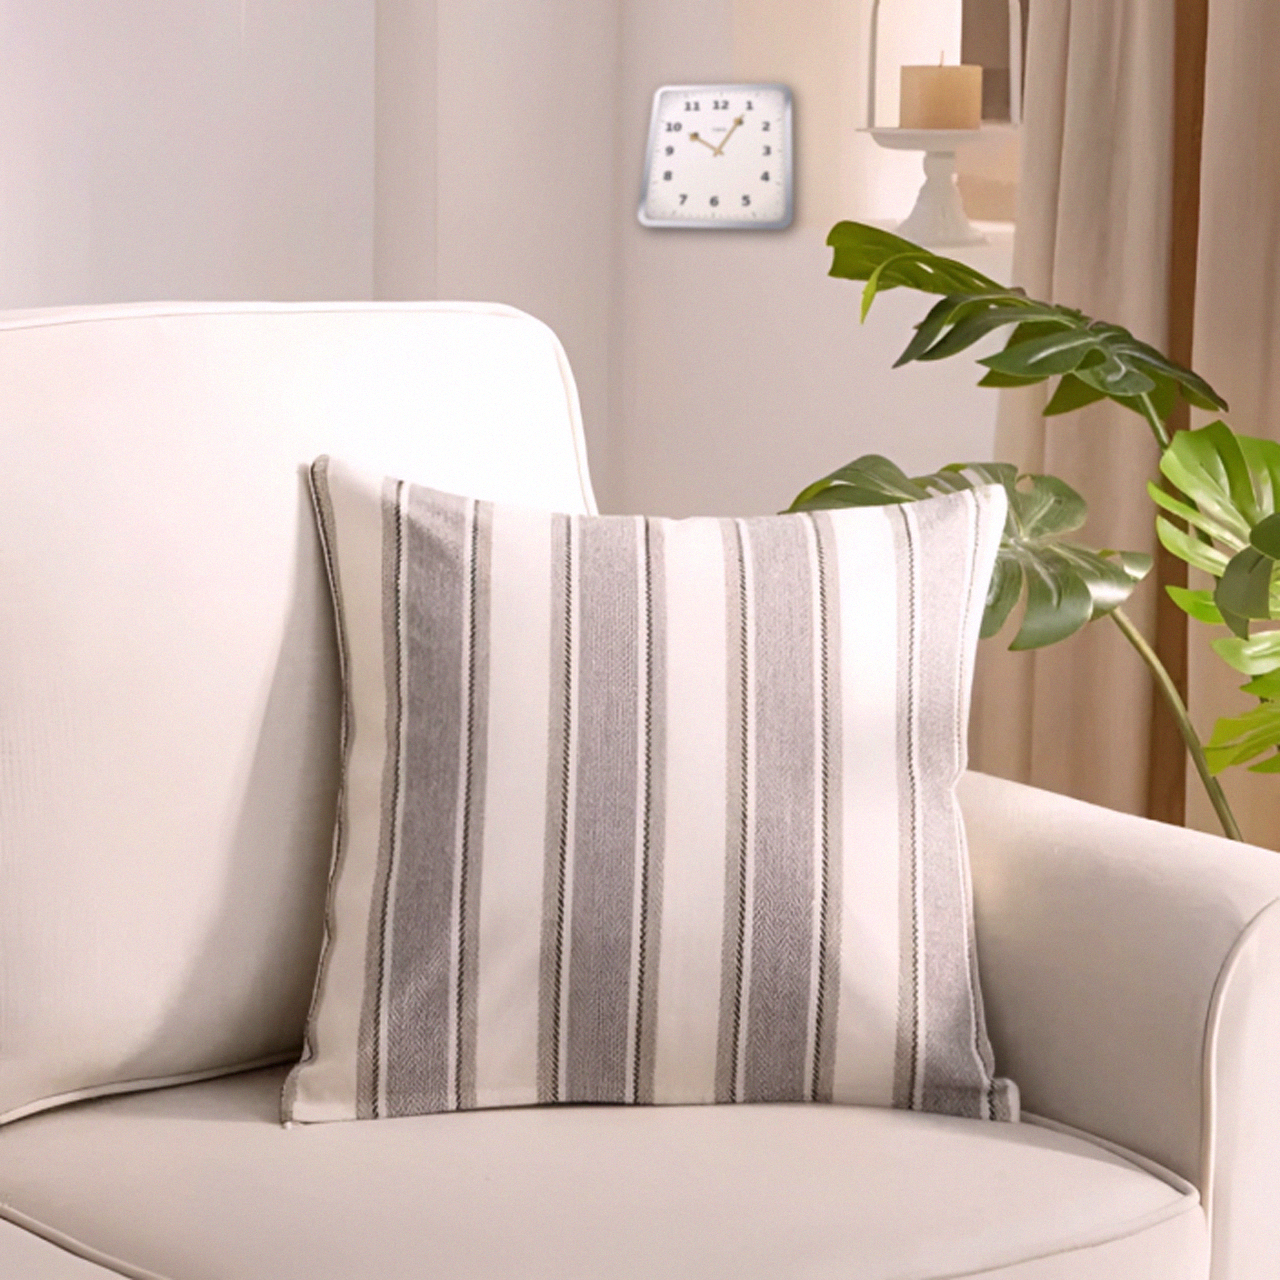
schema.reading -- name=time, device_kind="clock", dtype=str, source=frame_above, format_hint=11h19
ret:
10h05
